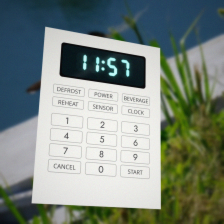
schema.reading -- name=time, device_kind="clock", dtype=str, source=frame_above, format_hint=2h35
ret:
11h57
